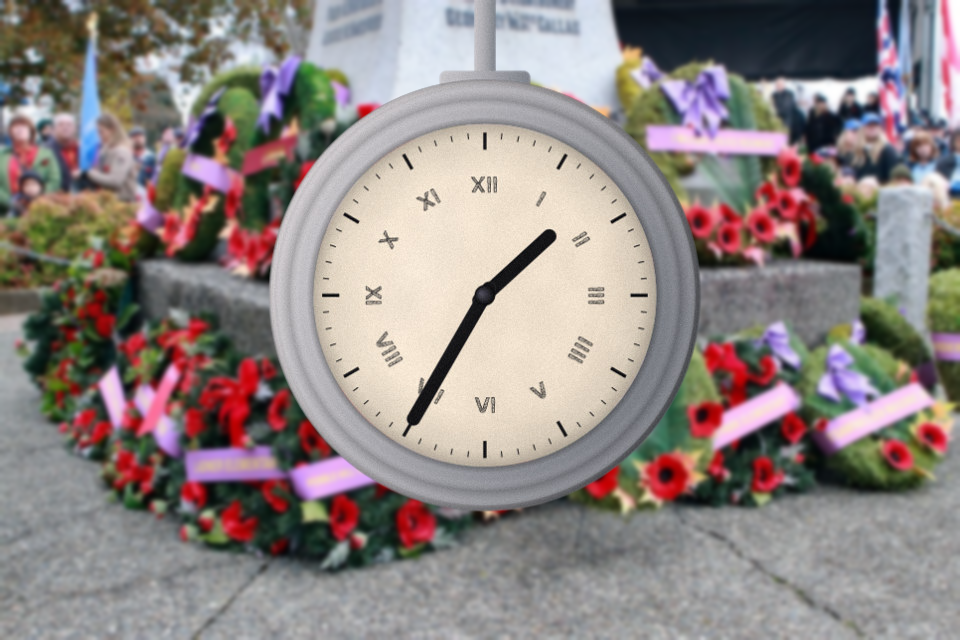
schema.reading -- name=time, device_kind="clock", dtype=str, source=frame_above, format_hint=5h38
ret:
1h35
